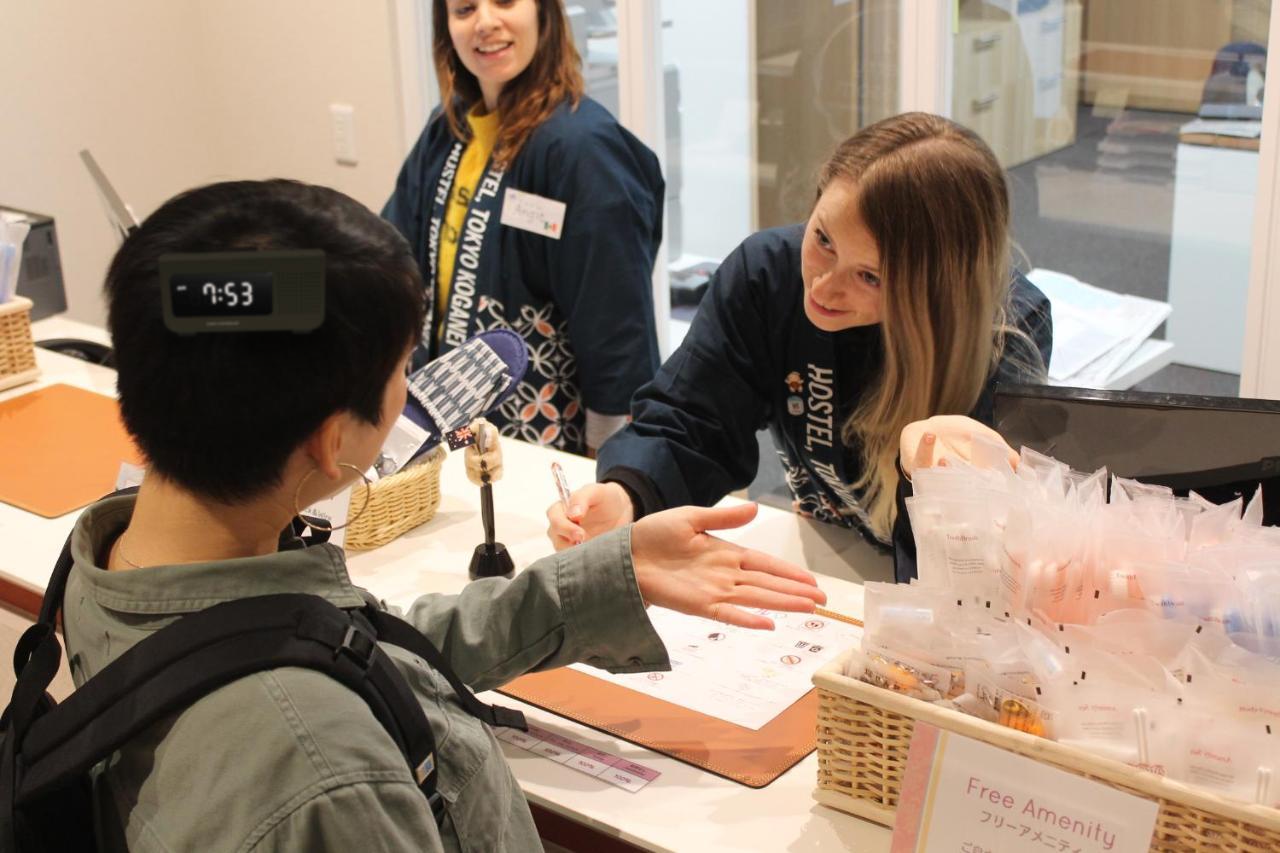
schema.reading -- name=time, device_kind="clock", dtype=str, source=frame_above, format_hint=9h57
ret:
7h53
